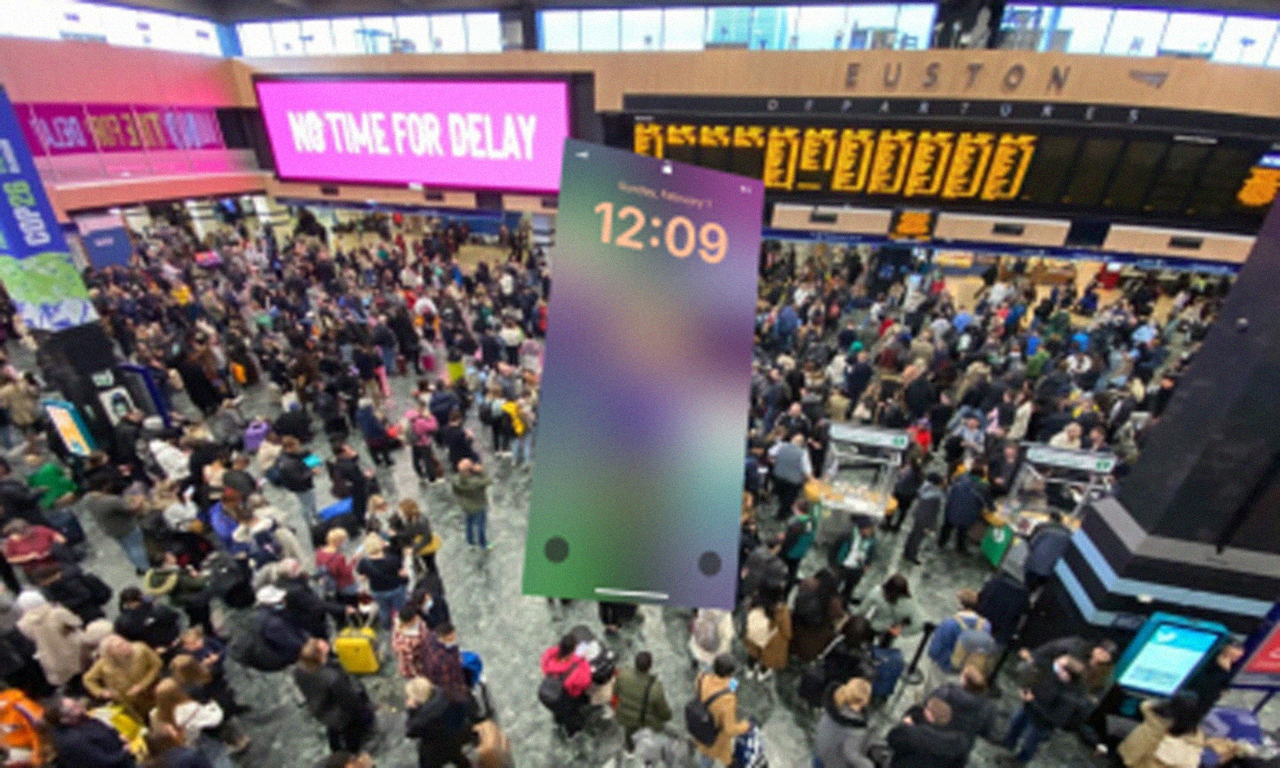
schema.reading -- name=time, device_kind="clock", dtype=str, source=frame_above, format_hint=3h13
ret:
12h09
